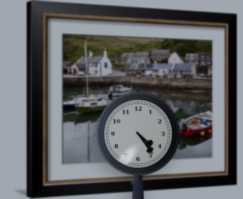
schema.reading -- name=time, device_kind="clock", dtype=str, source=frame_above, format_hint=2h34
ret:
4h24
